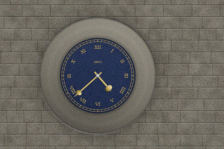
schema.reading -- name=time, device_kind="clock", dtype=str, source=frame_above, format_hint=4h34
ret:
4h38
